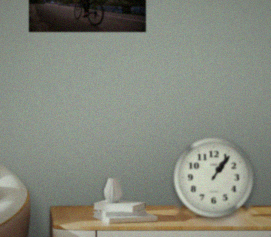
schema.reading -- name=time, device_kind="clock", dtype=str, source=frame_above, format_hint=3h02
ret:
1h06
